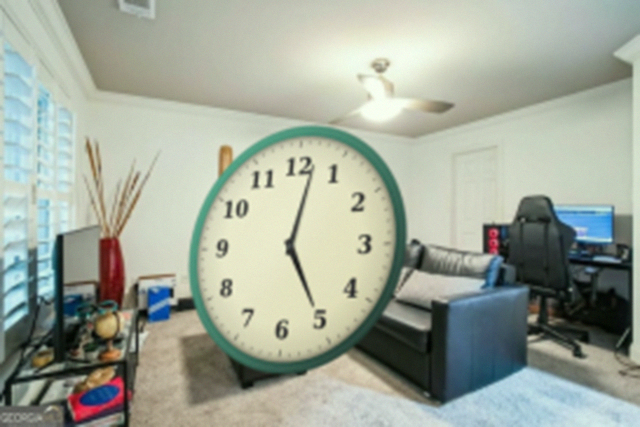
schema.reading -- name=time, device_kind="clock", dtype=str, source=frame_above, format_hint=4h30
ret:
5h02
